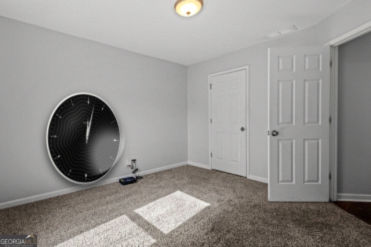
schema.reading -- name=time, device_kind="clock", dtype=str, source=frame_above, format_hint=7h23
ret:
12h02
